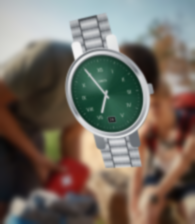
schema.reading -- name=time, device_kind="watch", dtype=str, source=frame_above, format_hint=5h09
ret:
6h55
